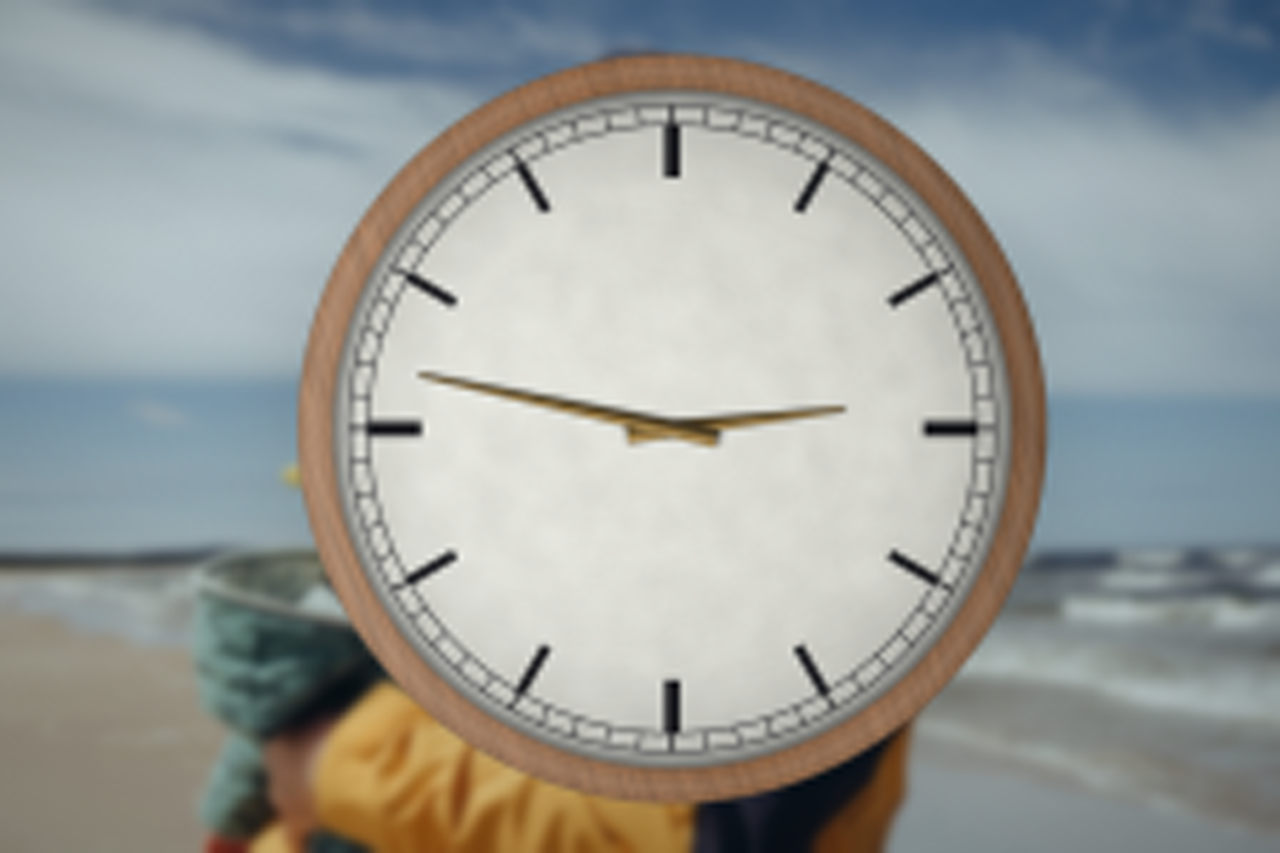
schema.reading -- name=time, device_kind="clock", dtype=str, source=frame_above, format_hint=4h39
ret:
2h47
